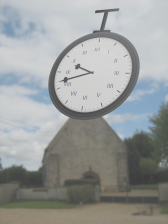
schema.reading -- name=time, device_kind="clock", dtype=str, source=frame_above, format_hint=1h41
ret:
9h42
